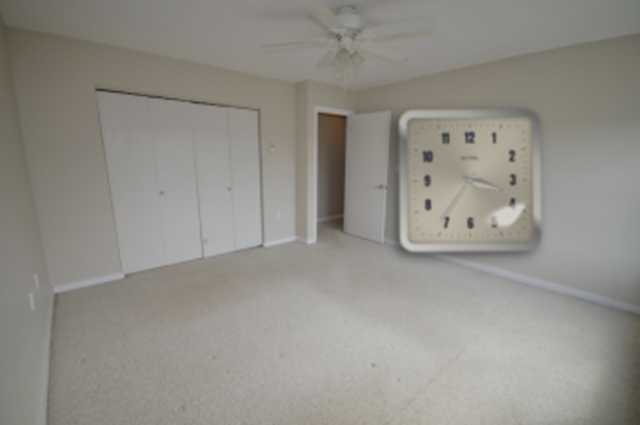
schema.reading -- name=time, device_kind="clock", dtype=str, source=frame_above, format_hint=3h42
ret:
3h36
